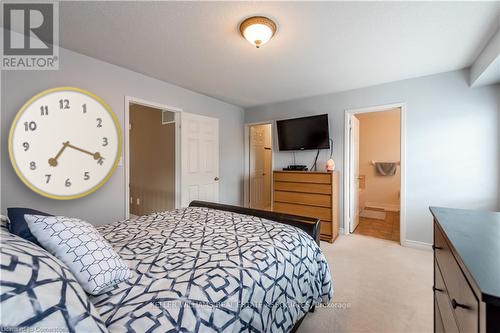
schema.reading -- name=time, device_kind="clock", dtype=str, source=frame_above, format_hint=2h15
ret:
7h19
